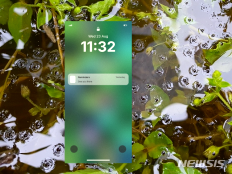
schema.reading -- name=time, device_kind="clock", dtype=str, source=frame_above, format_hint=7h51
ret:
11h32
